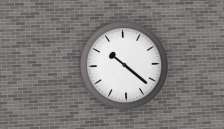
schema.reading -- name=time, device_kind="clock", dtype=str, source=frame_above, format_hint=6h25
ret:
10h22
